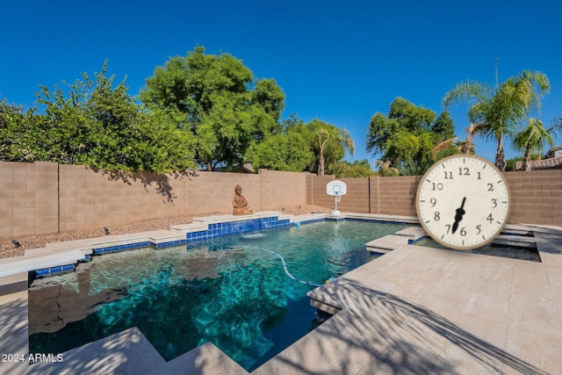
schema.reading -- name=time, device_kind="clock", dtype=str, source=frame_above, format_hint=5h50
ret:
6h33
